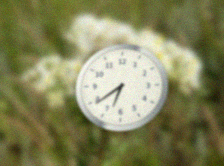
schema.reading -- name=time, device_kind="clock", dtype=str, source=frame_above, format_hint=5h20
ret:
6h39
